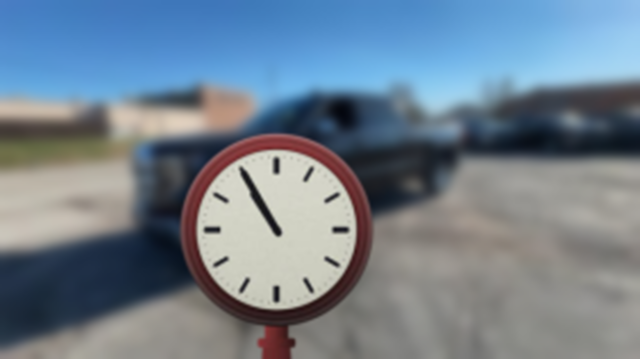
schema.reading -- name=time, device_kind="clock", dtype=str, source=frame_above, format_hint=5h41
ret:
10h55
